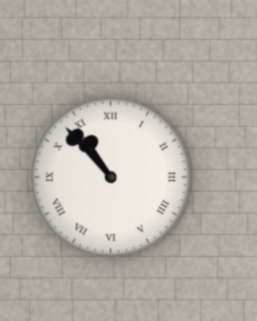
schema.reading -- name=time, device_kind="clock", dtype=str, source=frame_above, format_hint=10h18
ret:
10h53
